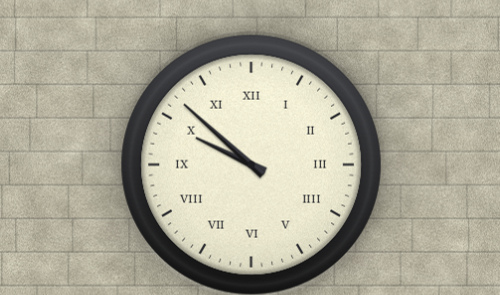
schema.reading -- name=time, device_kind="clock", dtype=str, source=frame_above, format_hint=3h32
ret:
9h52
